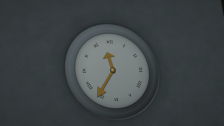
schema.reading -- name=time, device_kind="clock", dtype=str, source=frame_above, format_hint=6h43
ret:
11h36
